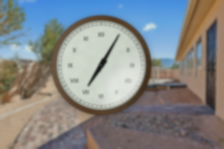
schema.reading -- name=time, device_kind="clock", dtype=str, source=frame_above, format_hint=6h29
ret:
7h05
